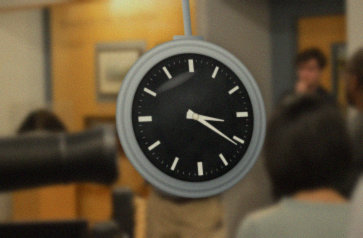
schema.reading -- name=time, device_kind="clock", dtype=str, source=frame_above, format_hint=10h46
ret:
3h21
